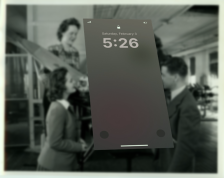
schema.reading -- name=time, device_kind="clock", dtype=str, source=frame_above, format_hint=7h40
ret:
5h26
